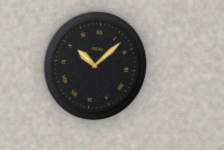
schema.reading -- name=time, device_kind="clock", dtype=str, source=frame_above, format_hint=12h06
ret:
10h07
